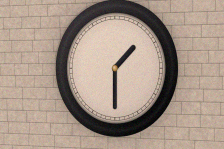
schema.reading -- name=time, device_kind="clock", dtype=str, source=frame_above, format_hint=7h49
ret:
1h30
